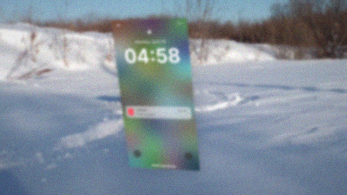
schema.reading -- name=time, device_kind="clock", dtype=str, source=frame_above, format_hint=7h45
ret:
4h58
